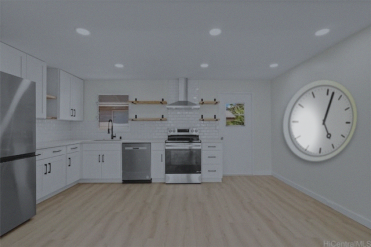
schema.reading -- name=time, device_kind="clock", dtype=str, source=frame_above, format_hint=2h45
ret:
5h02
